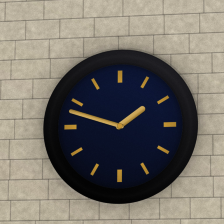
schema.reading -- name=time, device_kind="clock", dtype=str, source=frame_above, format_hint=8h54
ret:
1h48
